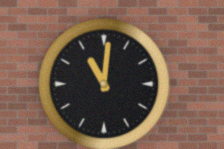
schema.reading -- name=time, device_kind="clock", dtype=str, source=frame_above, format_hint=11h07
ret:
11h01
